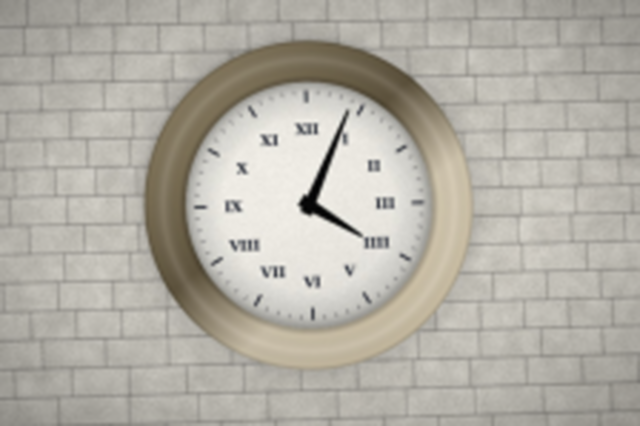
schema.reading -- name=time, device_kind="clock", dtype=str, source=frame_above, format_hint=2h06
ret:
4h04
